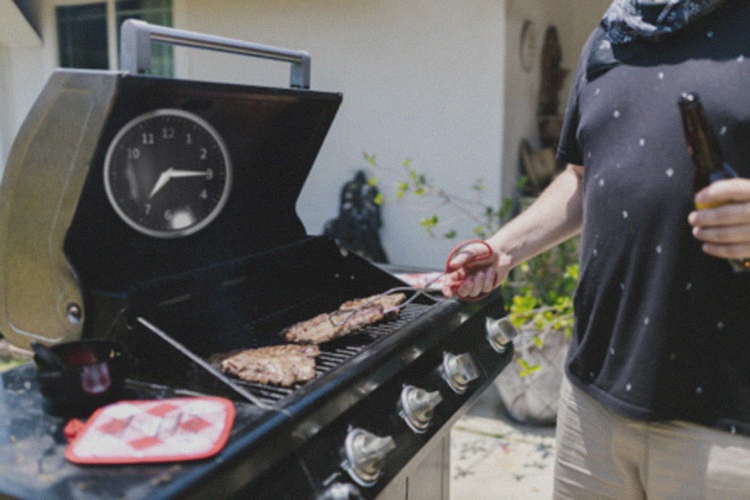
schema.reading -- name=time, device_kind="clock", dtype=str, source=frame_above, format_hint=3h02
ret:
7h15
